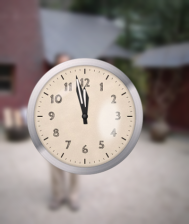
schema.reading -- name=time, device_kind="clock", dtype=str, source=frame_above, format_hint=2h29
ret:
11h58
